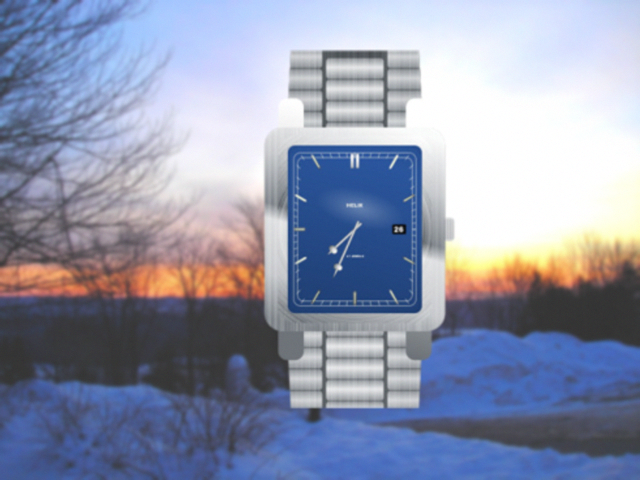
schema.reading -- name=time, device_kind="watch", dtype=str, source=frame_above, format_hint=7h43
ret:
7h34
